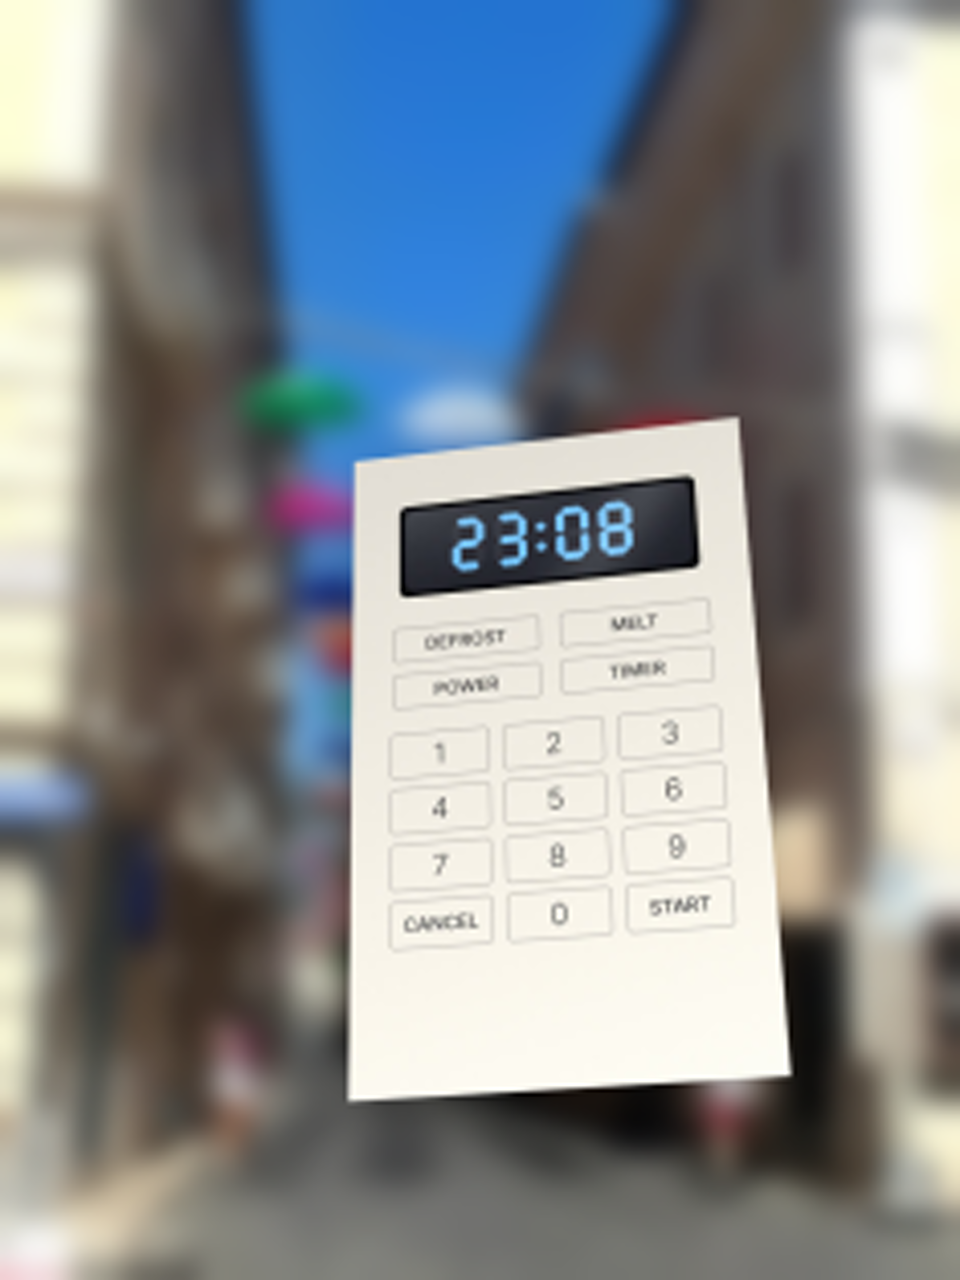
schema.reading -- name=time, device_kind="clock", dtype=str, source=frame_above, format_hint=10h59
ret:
23h08
